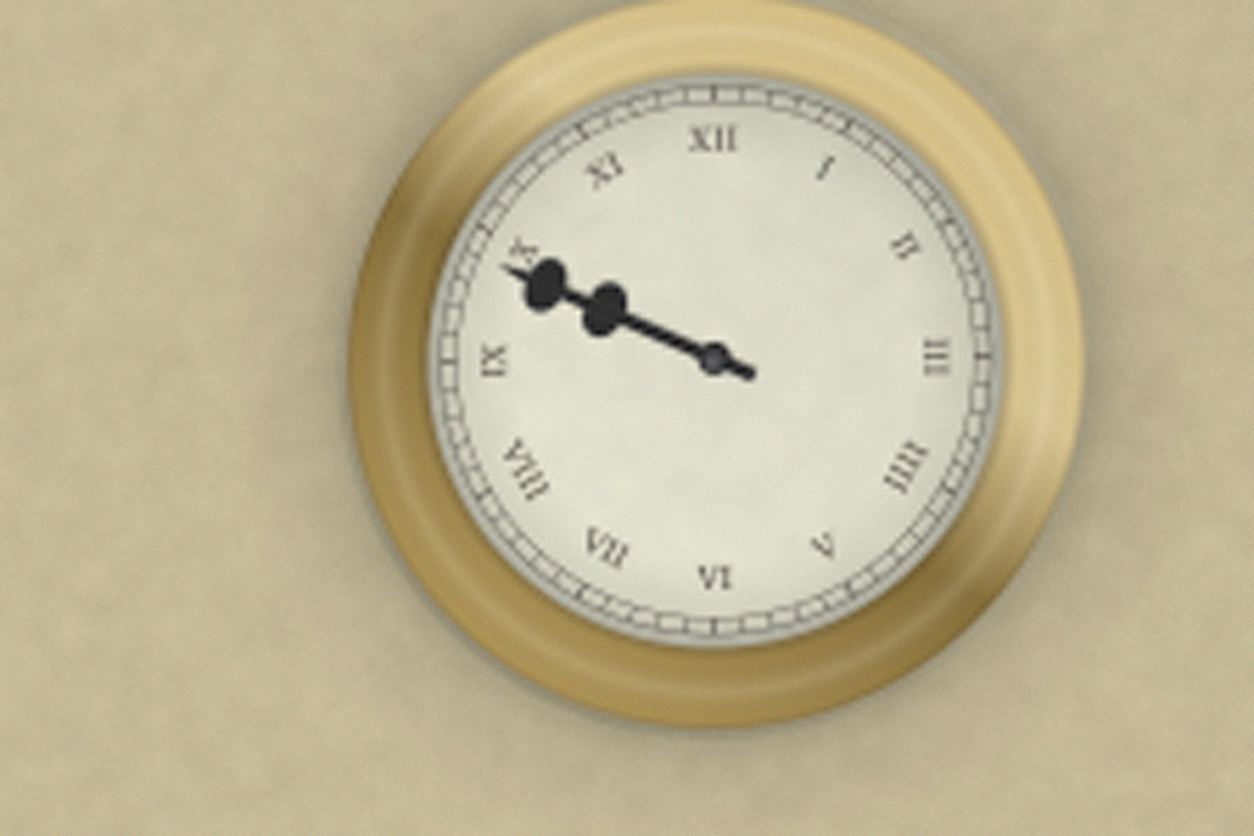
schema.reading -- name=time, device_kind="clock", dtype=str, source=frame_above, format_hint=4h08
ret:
9h49
